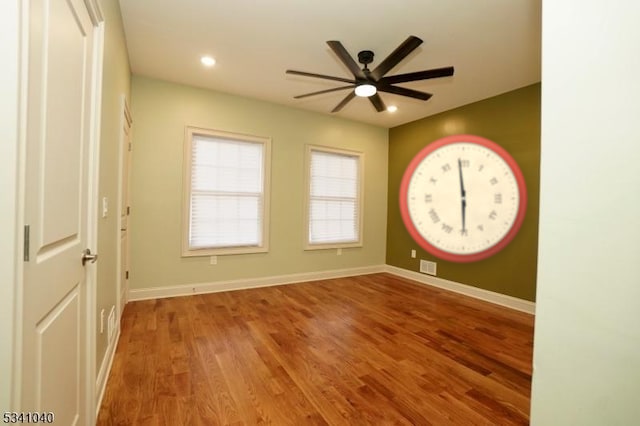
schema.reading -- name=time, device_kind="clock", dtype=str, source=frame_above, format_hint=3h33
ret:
5h59
